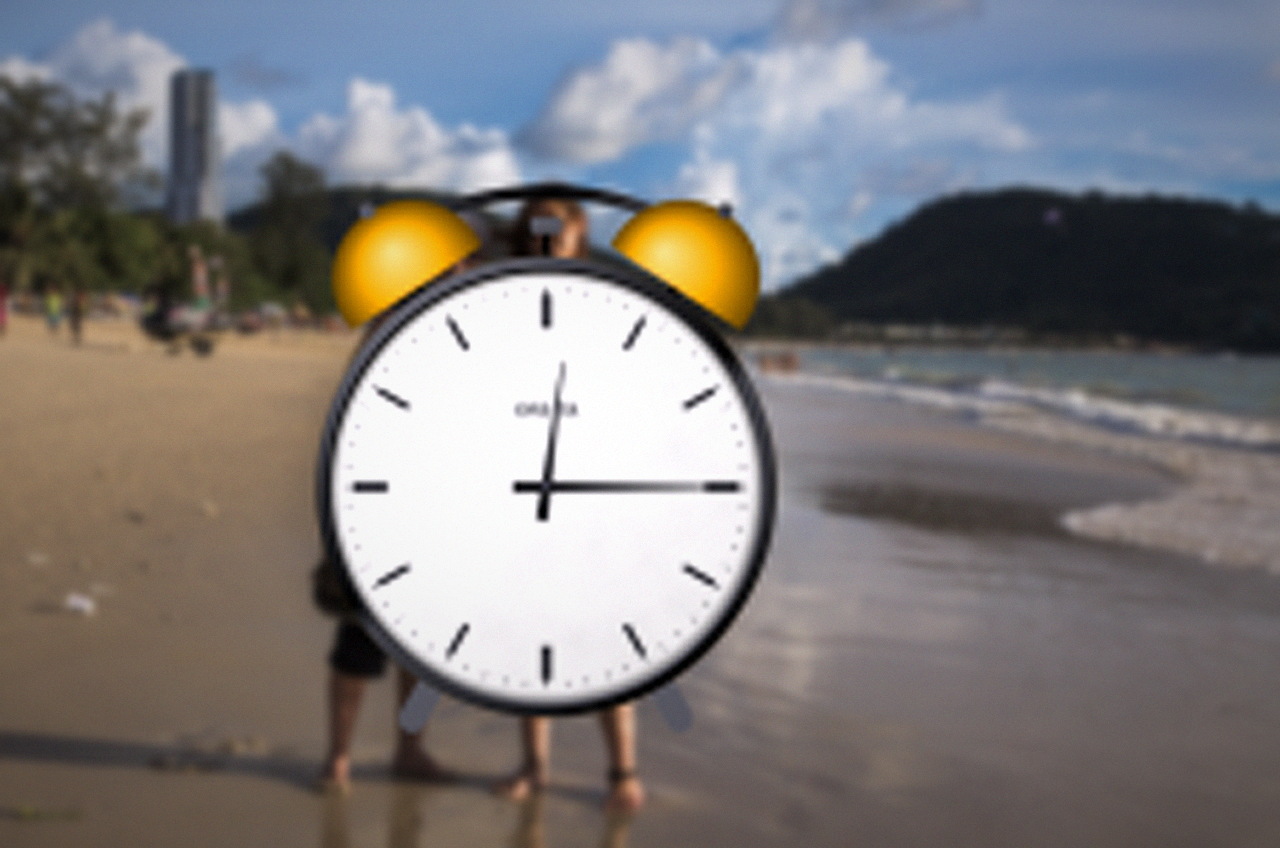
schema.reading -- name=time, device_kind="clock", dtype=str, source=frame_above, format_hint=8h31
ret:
12h15
